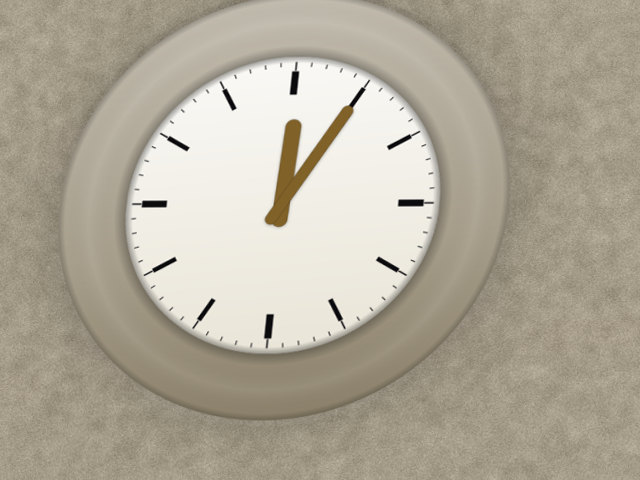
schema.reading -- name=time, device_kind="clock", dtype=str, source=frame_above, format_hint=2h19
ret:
12h05
